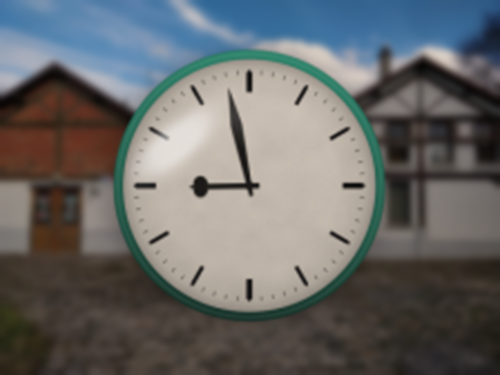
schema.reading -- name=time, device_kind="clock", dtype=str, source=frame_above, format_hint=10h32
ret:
8h58
